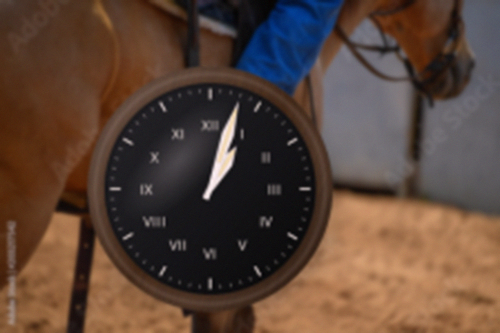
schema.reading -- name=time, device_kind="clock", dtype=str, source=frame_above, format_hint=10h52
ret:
1h03
